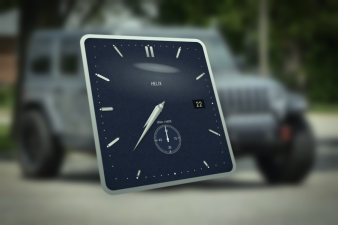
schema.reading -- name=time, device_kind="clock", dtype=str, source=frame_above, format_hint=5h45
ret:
7h37
